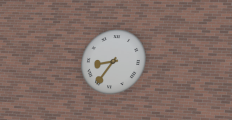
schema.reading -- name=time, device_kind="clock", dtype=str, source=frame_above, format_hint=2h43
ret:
8h35
